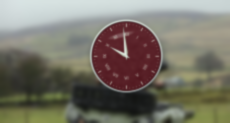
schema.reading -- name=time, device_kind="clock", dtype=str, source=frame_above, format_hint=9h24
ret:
9h59
